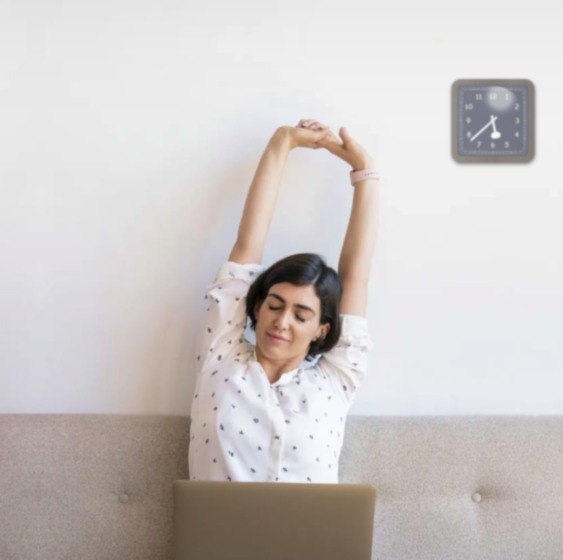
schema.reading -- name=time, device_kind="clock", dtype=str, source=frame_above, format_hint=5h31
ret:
5h38
